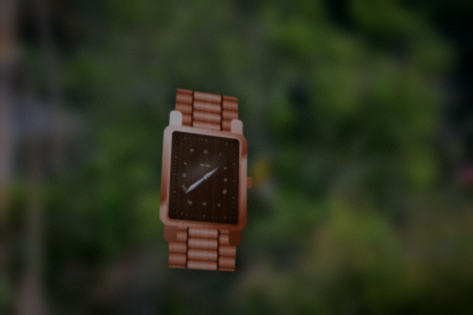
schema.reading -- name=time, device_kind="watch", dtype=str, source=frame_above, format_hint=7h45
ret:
1h38
